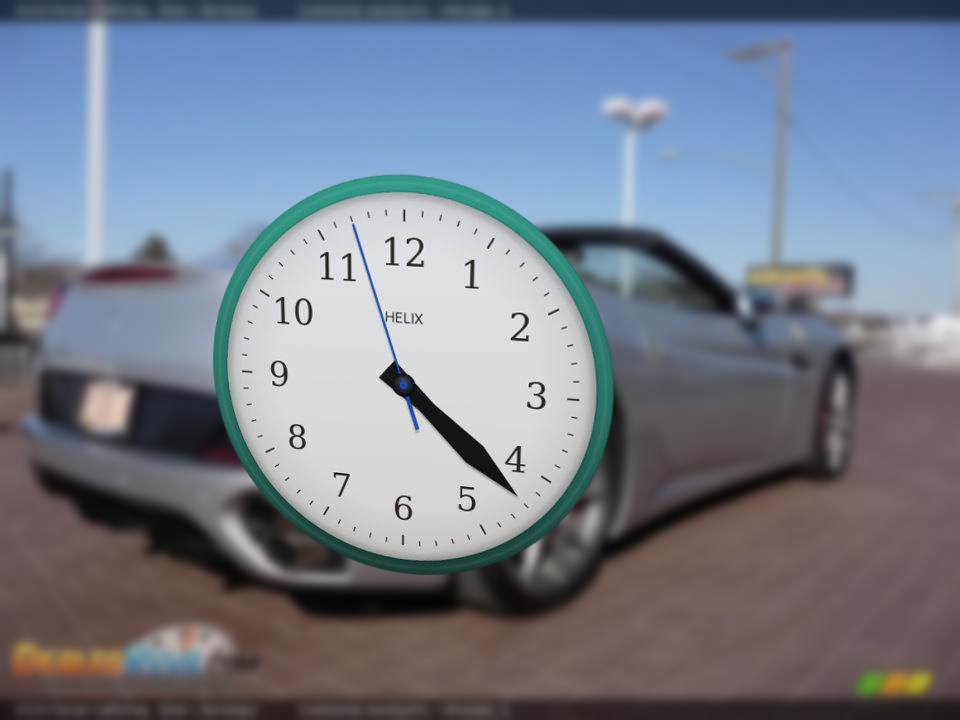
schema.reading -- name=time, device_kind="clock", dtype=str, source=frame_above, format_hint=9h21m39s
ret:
4h21m57s
